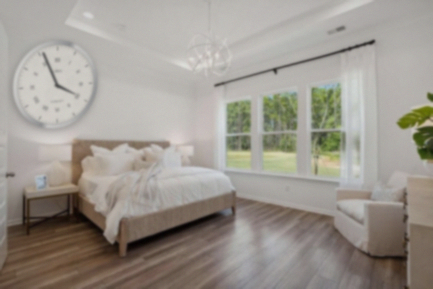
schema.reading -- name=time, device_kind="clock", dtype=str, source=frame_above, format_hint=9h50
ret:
3h56
